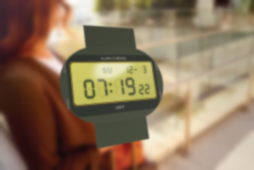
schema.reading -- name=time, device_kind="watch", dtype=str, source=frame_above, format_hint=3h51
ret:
7h19
